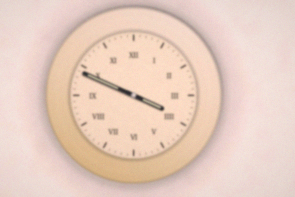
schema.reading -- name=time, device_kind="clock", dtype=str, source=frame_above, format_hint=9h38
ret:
3h49
